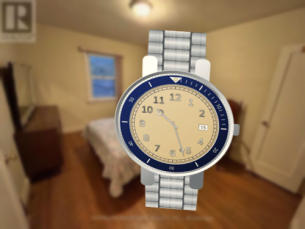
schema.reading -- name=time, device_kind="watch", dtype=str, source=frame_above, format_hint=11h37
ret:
10h27
